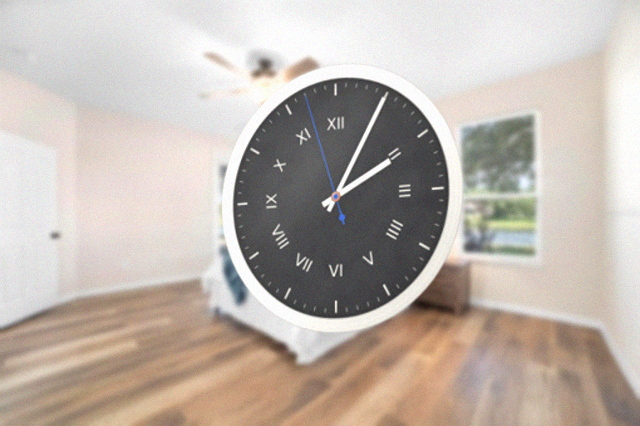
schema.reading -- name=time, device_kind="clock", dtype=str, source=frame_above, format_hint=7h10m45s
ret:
2h04m57s
